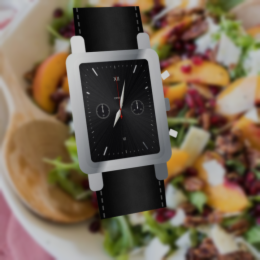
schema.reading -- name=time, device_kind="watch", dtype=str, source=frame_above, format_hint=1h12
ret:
7h03
